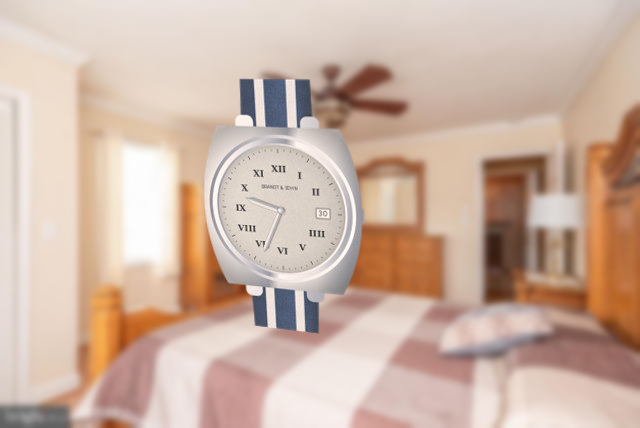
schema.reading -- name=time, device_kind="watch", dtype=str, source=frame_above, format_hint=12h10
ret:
9h34
